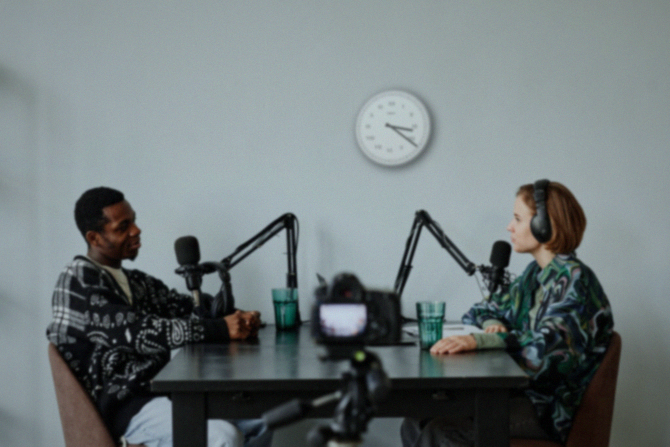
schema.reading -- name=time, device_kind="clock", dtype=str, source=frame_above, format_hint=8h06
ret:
3h21
